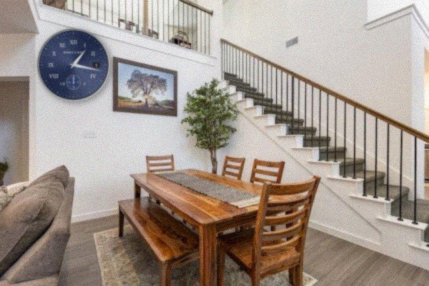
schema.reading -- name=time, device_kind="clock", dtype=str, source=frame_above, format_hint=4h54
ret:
1h17
